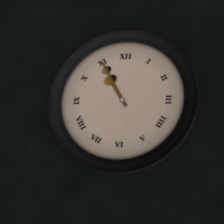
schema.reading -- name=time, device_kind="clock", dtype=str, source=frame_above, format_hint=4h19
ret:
10h55
